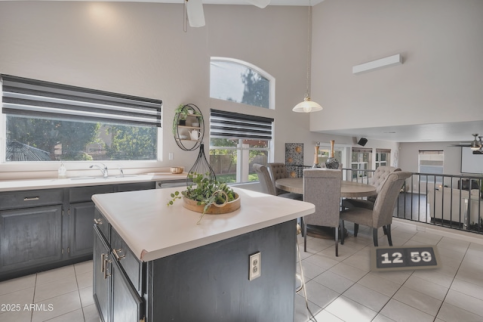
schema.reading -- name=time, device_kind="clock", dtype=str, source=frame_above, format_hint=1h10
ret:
12h59
